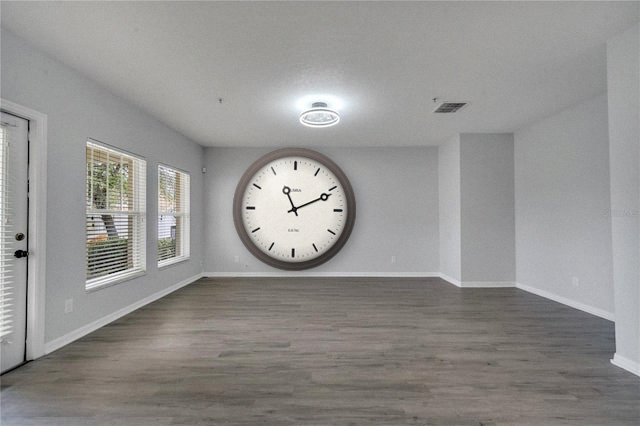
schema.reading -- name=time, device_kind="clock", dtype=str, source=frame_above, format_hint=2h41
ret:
11h11
